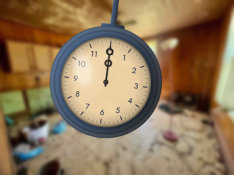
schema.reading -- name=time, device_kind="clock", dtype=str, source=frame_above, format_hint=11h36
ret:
12h00
